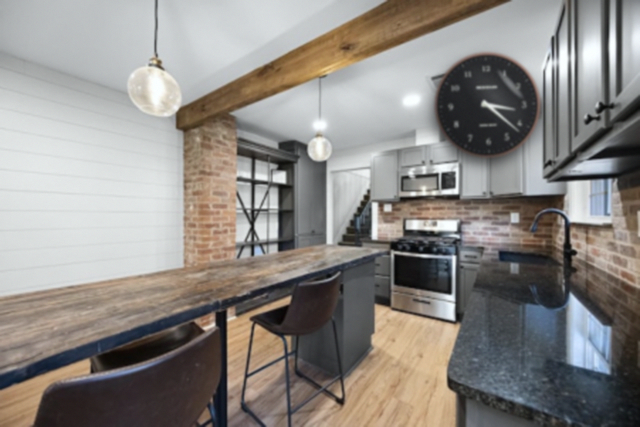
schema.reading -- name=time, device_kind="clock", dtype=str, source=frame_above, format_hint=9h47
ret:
3h22
